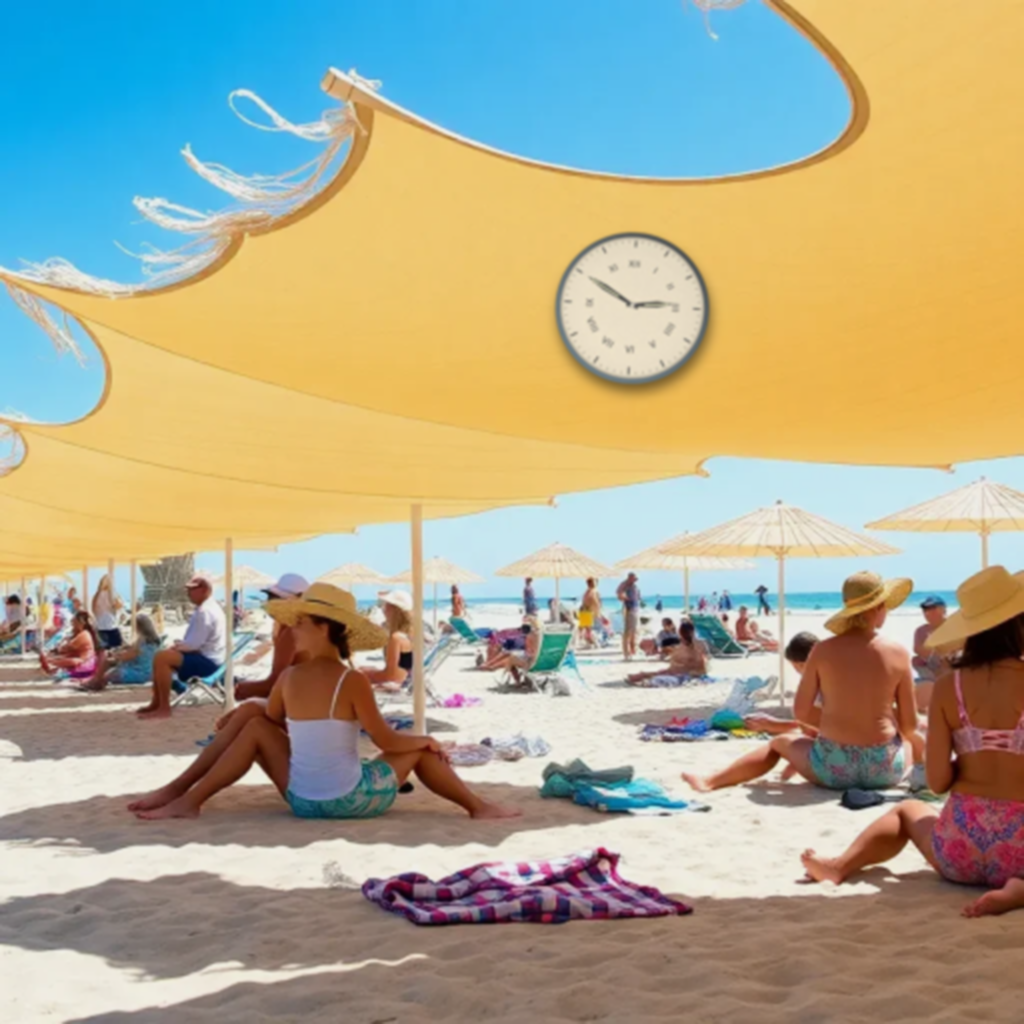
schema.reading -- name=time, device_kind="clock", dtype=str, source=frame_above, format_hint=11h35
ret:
2h50
